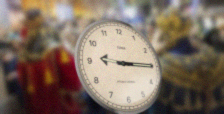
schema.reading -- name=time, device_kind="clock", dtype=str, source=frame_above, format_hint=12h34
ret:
9h15
